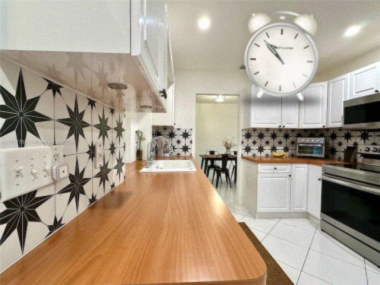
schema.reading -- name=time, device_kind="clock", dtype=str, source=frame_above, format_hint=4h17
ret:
10h53
